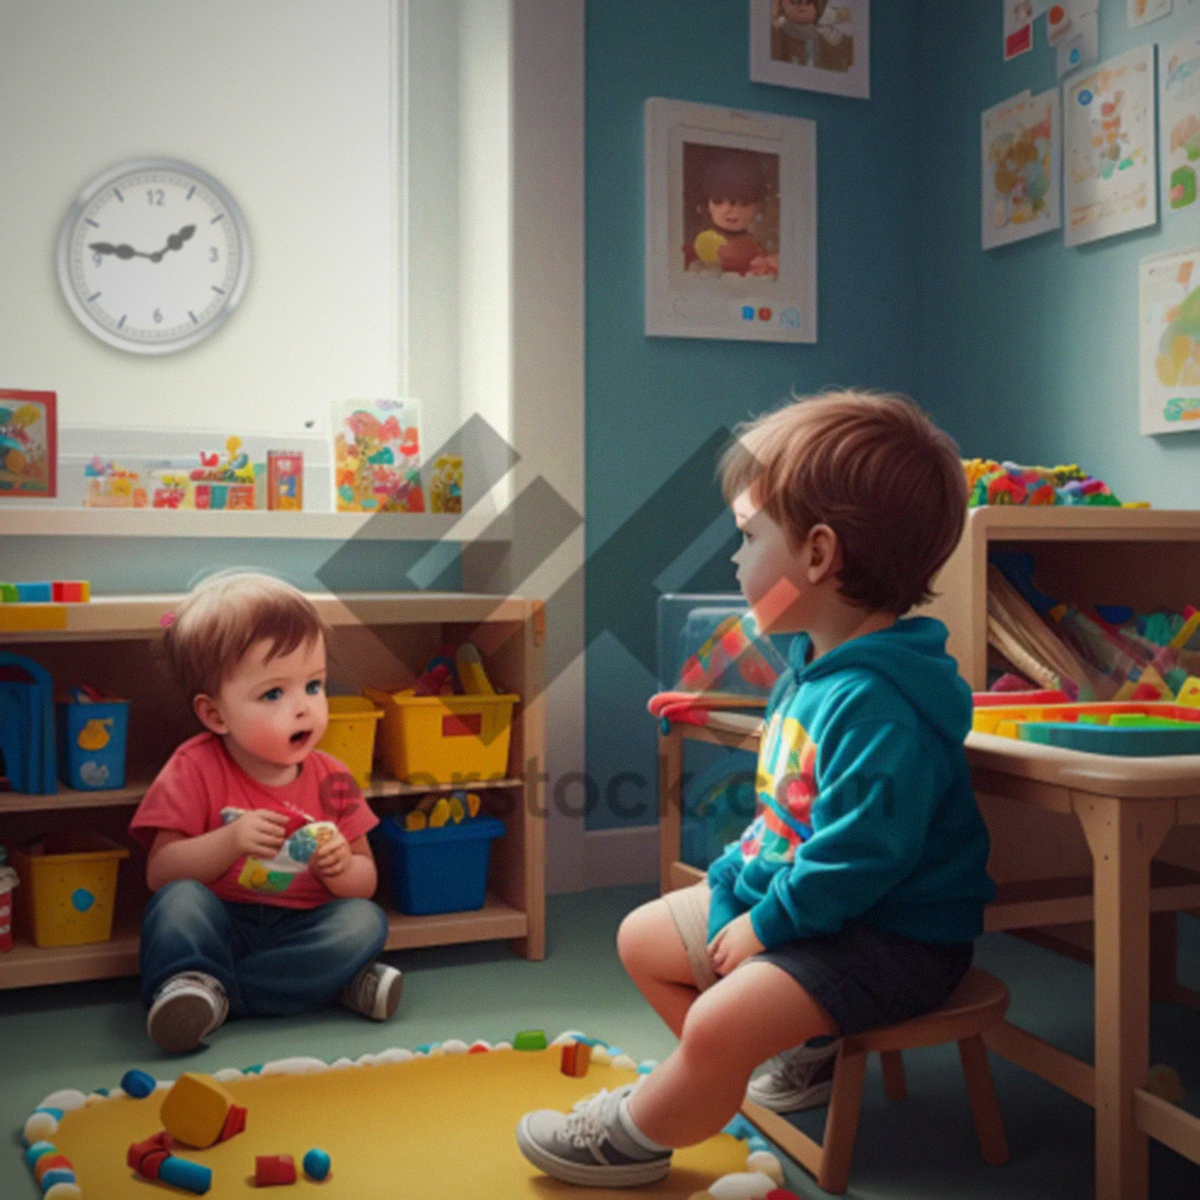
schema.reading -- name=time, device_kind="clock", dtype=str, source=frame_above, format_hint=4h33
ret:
1h47
